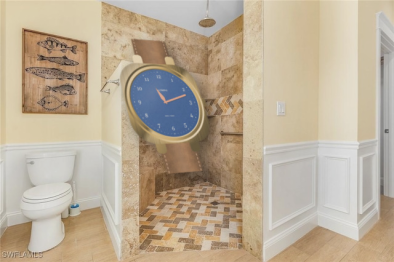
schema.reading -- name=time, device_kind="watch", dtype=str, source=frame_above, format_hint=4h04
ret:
11h12
